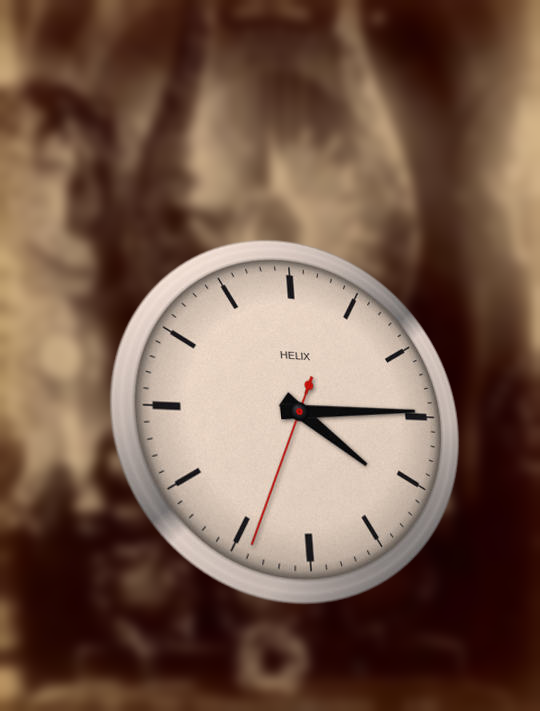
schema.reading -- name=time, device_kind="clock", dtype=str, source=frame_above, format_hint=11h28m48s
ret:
4h14m34s
